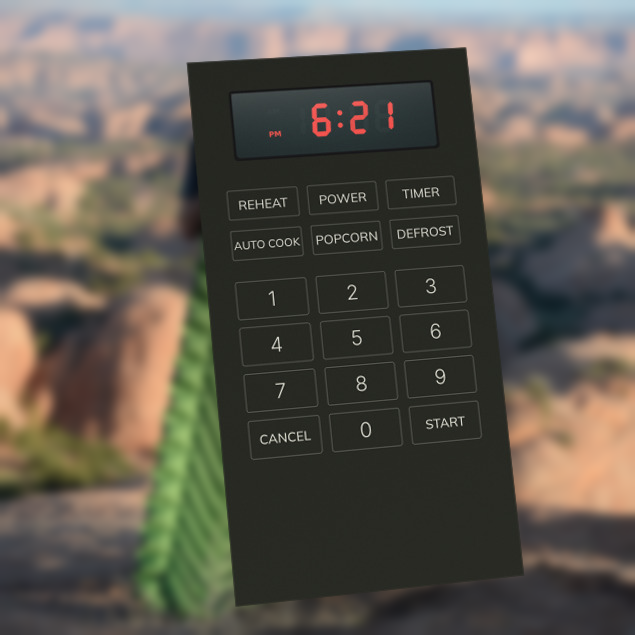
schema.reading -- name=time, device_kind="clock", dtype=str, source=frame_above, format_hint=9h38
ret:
6h21
